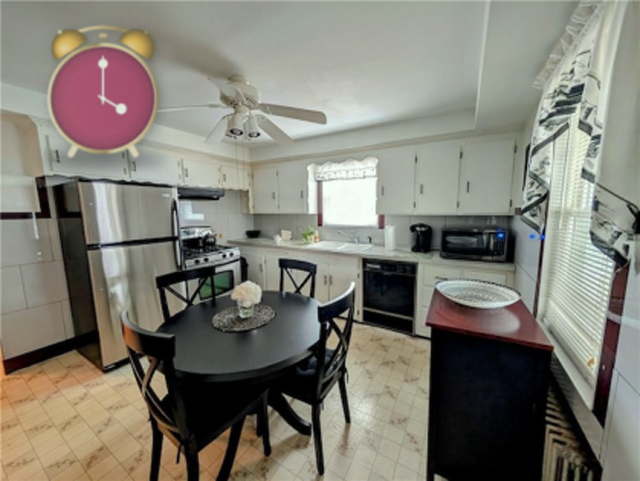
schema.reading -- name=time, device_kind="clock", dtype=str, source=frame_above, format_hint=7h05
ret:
4h00
